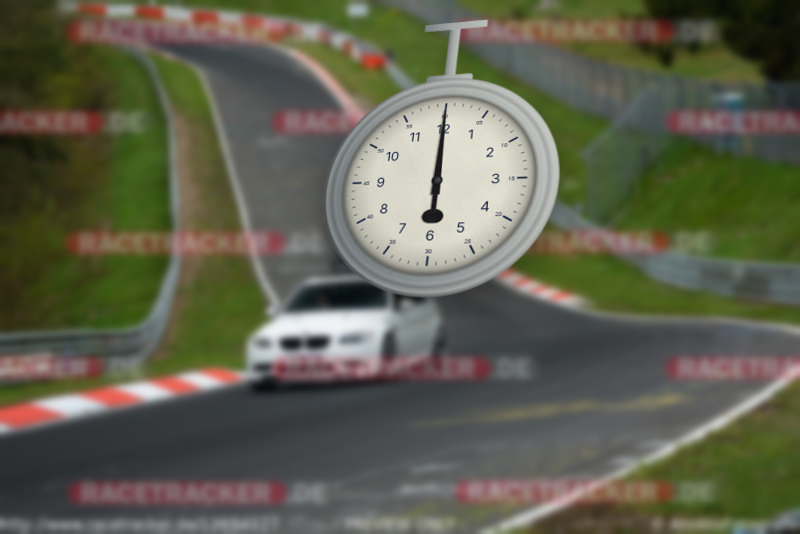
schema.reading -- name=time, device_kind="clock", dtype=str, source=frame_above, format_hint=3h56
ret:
6h00
